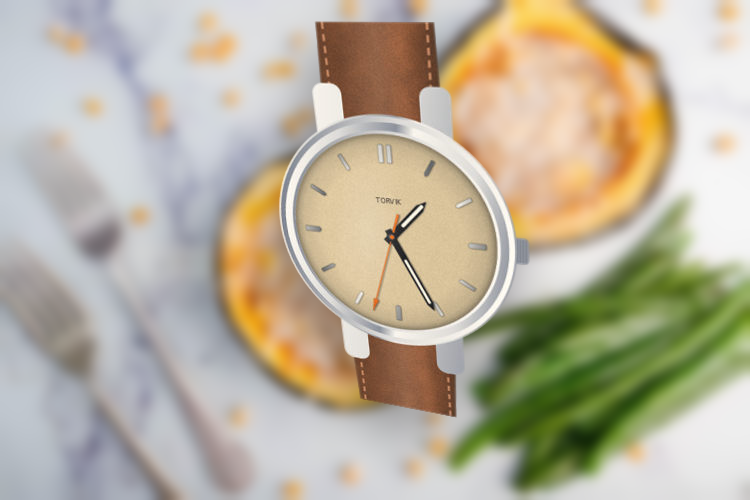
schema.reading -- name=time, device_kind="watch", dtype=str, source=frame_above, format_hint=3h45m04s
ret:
1h25m33s
